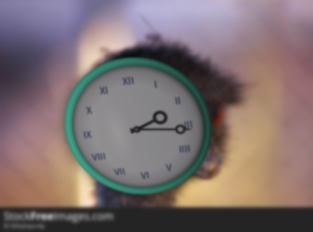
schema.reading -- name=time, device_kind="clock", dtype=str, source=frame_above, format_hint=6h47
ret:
2h16
